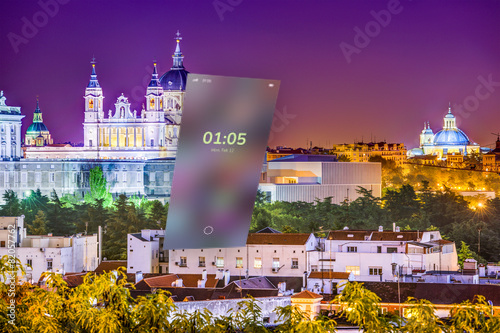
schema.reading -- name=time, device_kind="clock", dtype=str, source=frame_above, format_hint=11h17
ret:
1h05
